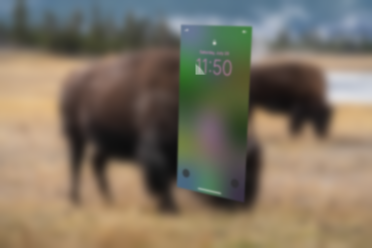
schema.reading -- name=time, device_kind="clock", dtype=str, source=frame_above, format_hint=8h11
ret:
11h50
